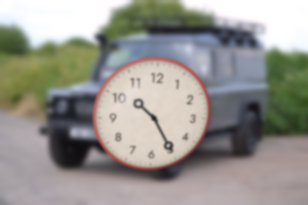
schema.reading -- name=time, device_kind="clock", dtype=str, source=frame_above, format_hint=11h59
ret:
10h25
